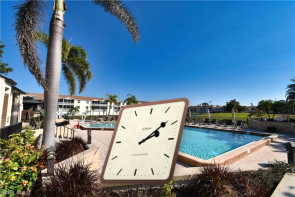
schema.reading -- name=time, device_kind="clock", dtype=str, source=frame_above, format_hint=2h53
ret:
2h08
